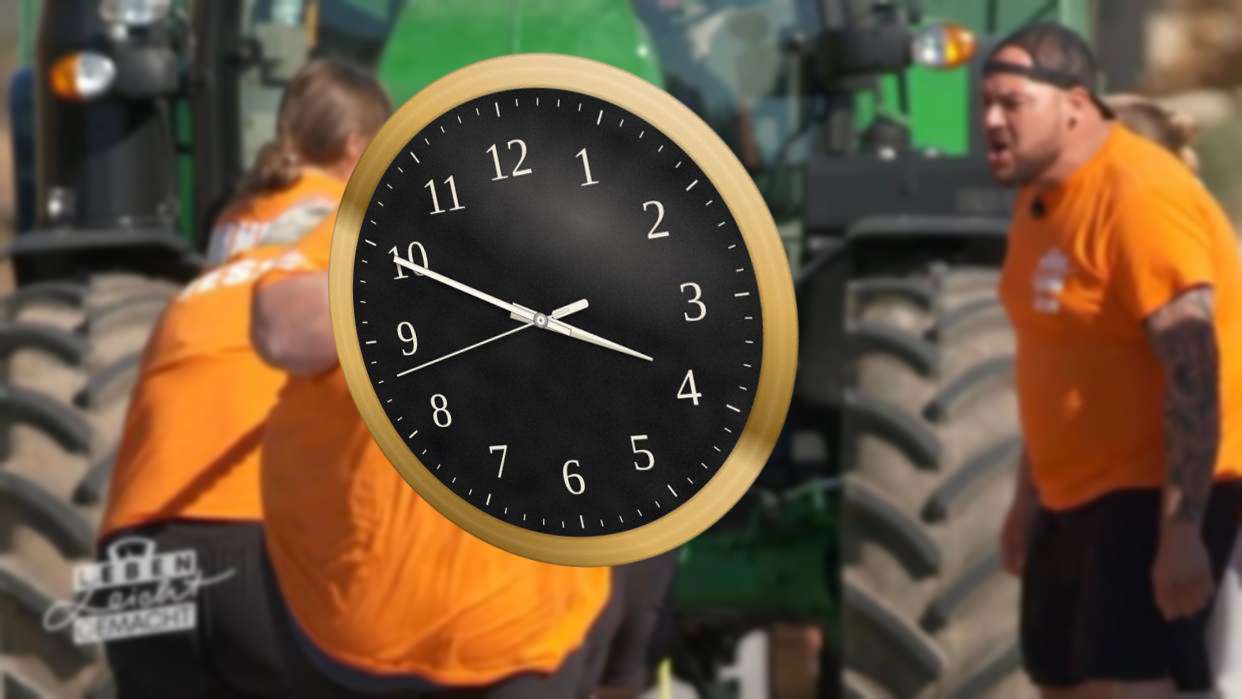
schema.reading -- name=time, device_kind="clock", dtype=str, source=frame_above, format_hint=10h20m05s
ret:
3h49m43s
